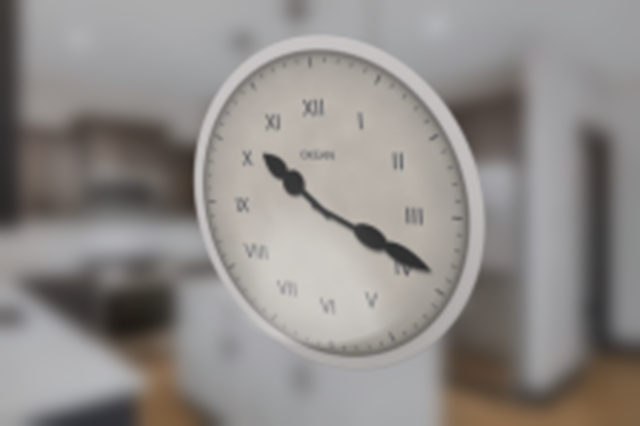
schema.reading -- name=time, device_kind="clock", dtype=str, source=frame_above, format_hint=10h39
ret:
10h19
